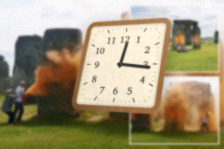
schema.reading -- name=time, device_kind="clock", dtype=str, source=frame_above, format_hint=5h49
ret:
12h16
